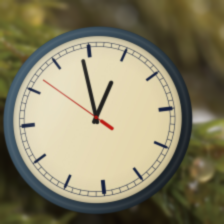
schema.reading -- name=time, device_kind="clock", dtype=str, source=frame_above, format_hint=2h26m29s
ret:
12h58m52s
